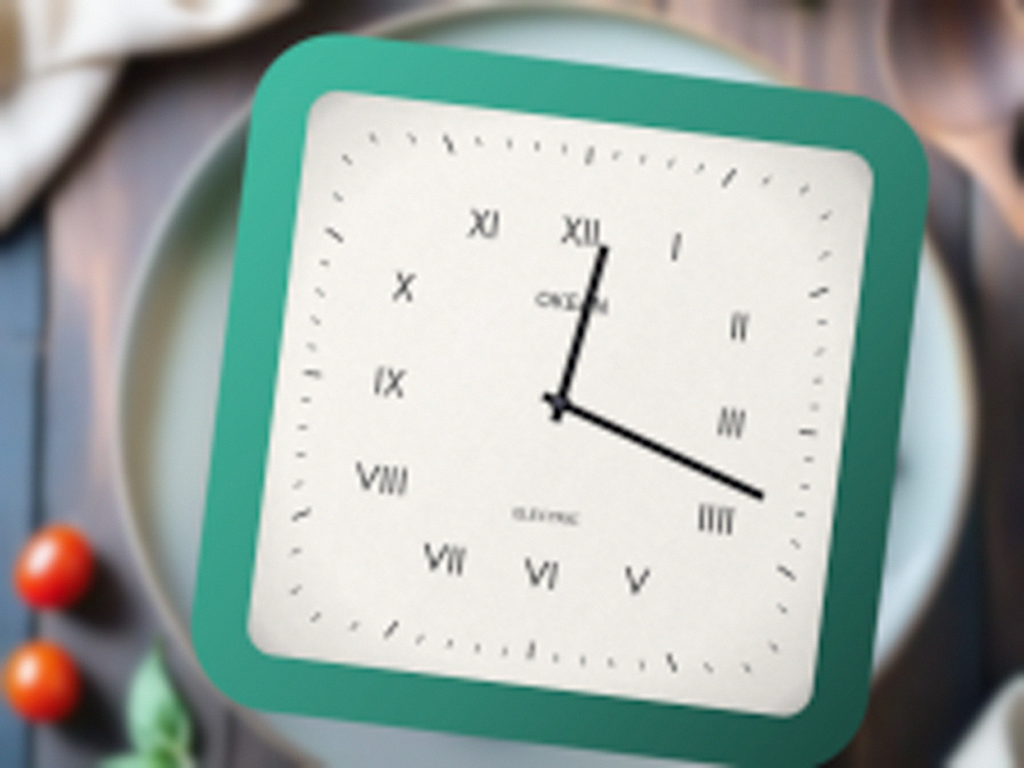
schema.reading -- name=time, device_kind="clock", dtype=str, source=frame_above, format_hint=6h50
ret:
12h18
